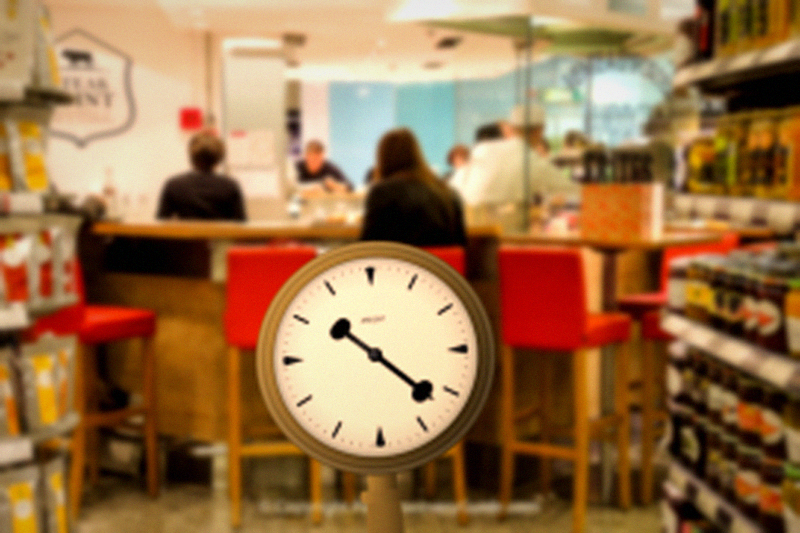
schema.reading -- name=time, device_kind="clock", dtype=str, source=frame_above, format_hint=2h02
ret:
10h22
